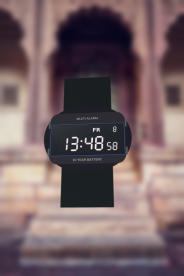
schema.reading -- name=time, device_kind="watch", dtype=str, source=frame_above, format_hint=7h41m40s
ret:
13h48m58s
